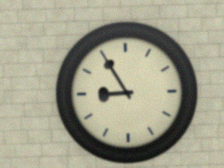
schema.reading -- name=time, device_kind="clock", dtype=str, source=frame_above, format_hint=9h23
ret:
8h55
